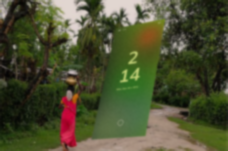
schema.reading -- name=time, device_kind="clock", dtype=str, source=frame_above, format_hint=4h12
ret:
2h14
